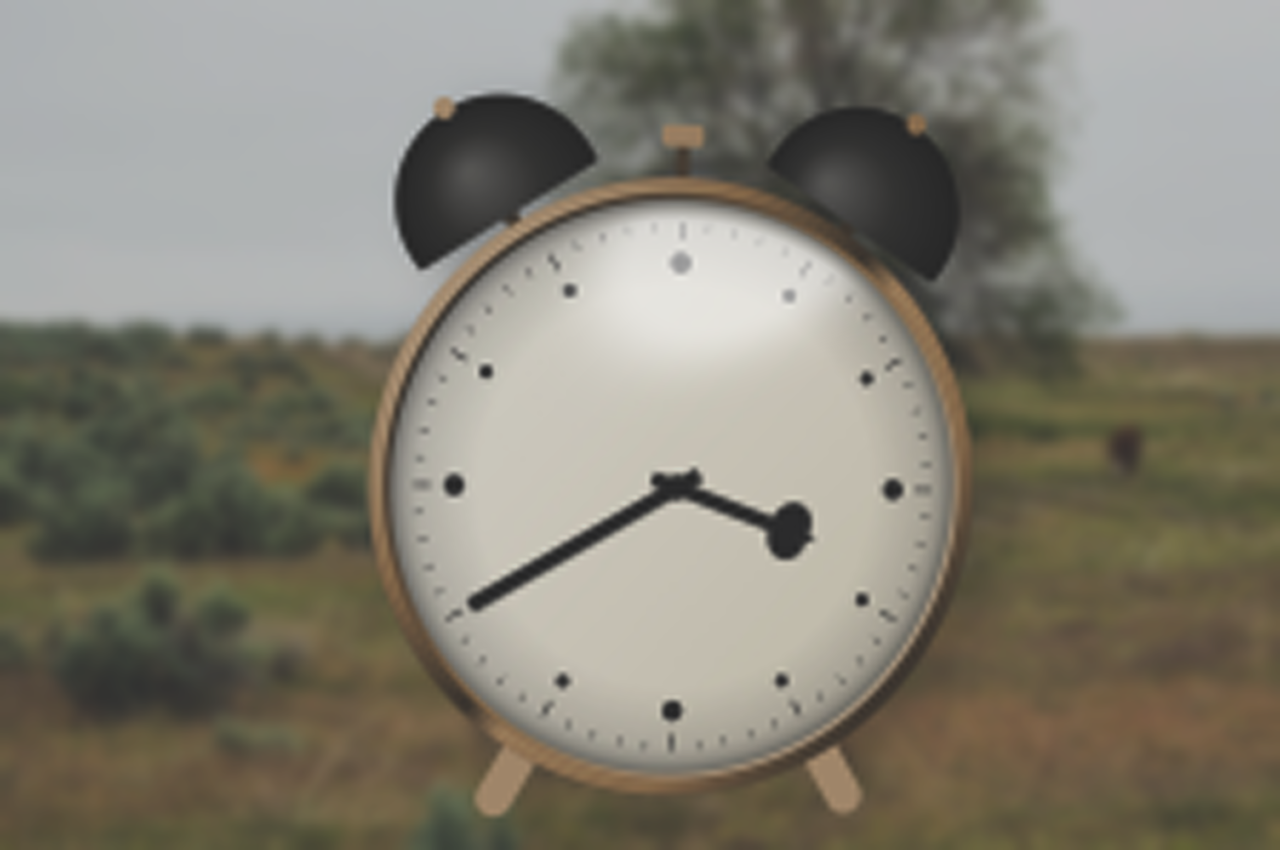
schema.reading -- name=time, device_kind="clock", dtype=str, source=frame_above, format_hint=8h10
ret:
3h40
